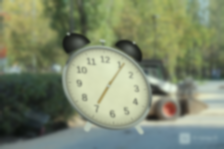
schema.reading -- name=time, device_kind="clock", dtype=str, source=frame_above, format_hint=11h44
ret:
7h06
